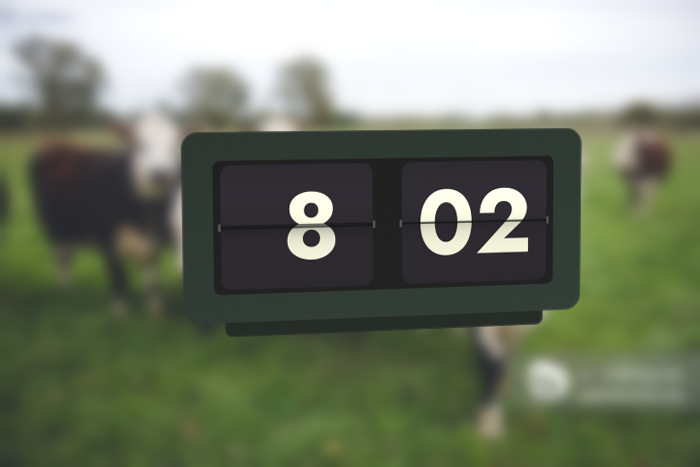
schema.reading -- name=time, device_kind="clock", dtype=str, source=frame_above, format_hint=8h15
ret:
8h02
